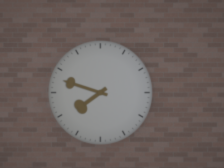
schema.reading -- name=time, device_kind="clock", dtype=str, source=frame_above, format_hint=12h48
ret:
7h48
